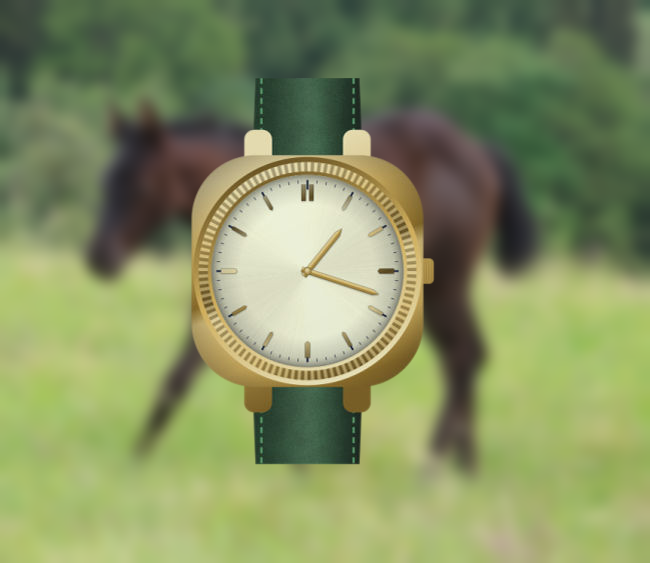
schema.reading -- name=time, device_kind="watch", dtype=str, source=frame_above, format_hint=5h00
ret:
1h18
